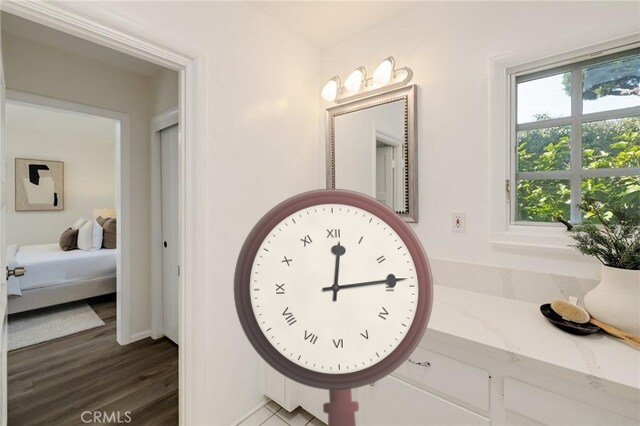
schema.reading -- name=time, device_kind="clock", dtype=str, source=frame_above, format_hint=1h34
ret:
12h14
